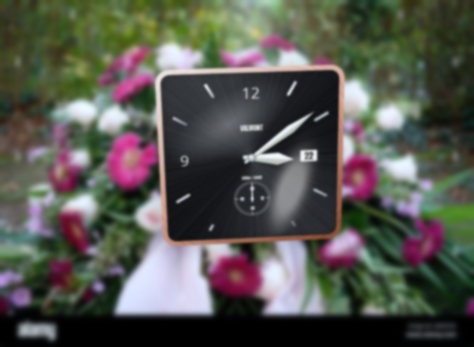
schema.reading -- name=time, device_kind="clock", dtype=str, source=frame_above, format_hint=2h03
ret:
3h09
